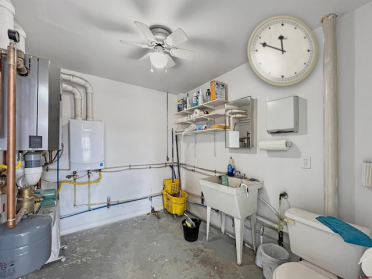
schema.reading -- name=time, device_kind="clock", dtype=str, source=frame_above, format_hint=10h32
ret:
11h48
